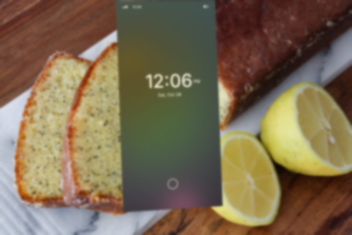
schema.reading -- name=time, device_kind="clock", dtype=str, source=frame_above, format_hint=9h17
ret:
12h06
